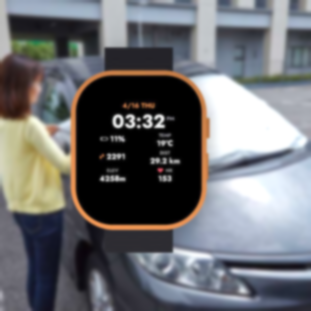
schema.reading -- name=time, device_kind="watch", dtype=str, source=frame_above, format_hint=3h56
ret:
3h32
